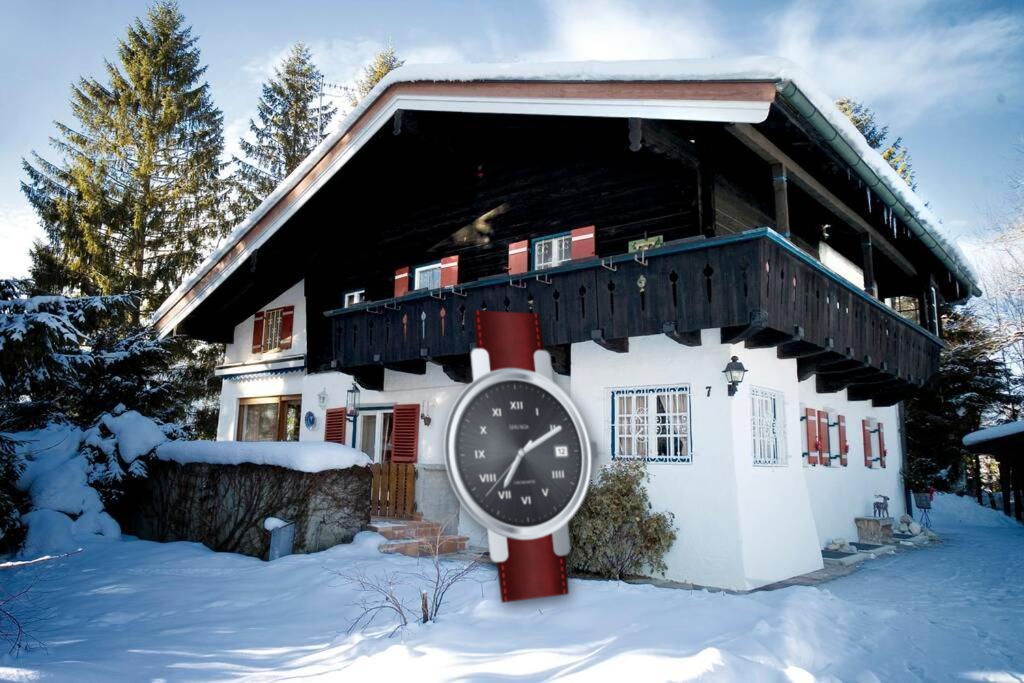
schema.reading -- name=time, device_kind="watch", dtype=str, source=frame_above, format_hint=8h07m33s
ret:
7h10m38s
